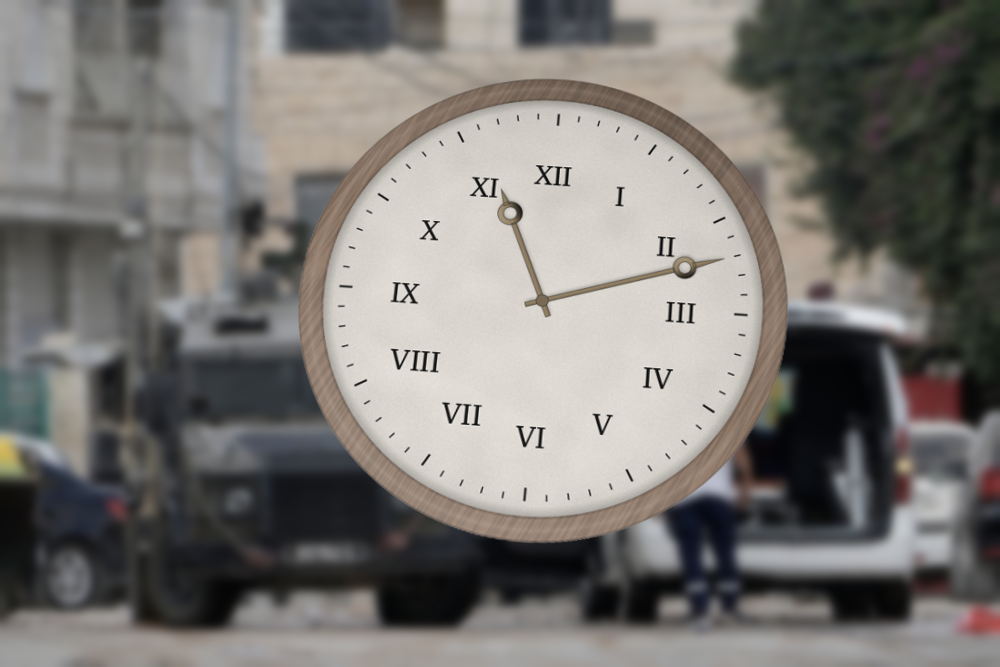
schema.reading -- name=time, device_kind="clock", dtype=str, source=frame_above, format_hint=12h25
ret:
11h12
